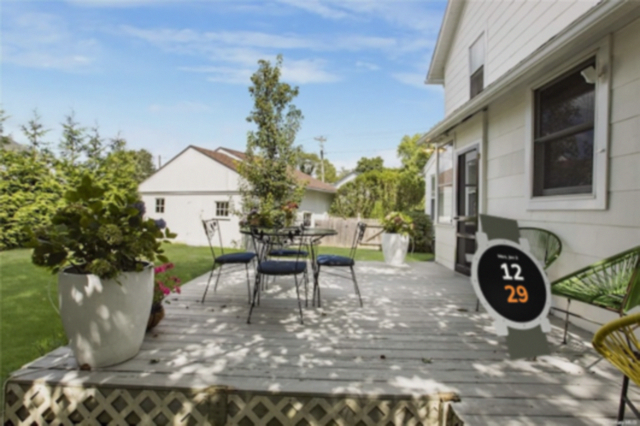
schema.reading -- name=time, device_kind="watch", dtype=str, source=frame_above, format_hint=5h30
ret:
12h29
